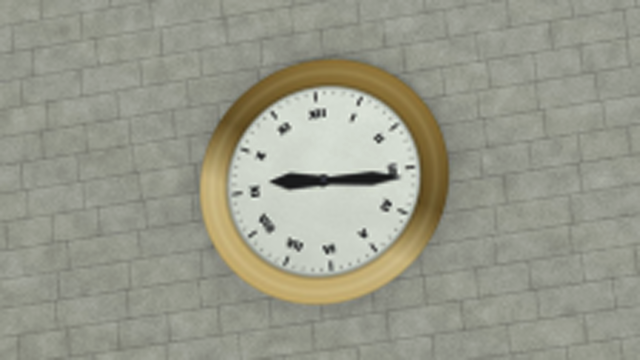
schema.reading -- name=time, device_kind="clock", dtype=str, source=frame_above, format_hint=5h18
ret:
9h16
